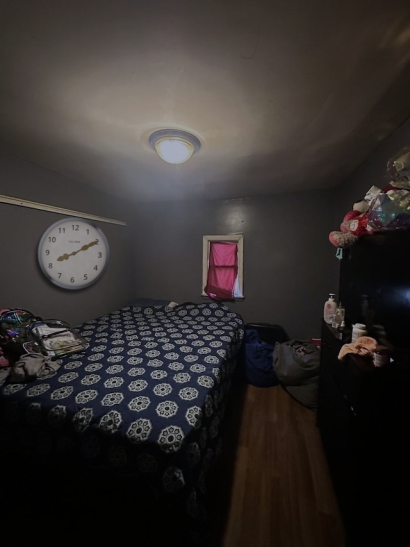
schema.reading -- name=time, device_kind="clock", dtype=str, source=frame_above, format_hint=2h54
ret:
8h10
